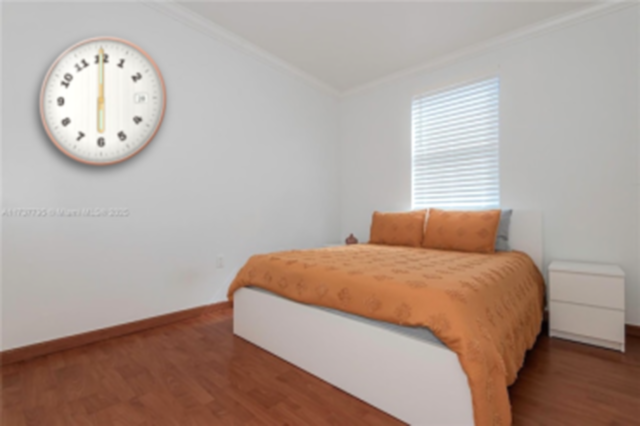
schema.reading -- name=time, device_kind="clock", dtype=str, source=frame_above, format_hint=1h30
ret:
6h00
